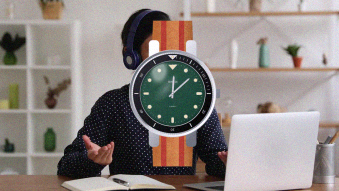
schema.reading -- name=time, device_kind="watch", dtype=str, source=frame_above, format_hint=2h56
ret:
12h08
